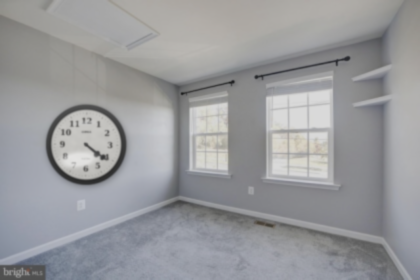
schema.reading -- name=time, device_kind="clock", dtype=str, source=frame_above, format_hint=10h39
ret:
4h21
